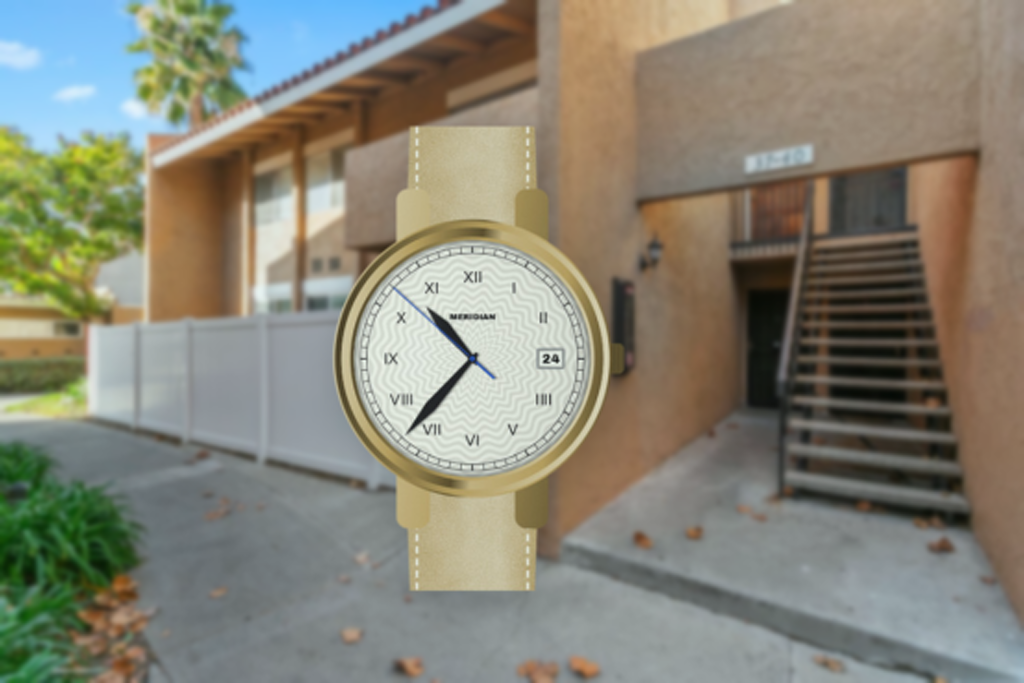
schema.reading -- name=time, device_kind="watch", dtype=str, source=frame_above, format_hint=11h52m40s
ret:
10h36m52s
